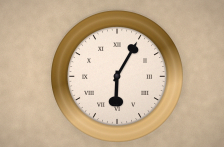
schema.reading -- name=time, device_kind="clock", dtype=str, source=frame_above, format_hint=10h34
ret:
6h05
